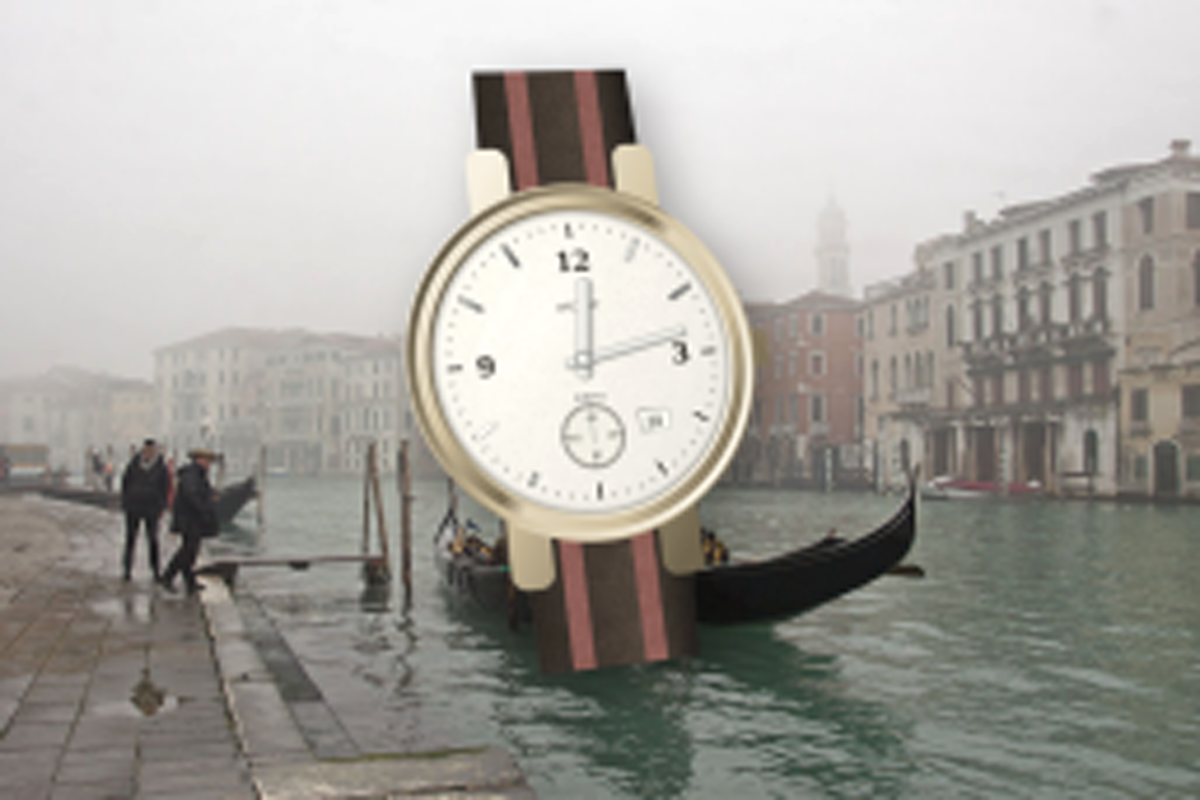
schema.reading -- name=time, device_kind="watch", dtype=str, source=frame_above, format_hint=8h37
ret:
12h13
